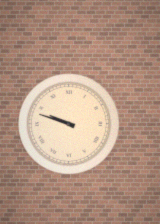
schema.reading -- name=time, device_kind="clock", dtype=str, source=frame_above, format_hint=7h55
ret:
9h48
